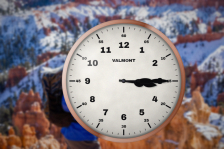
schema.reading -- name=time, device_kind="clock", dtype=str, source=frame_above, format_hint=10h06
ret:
3h15
